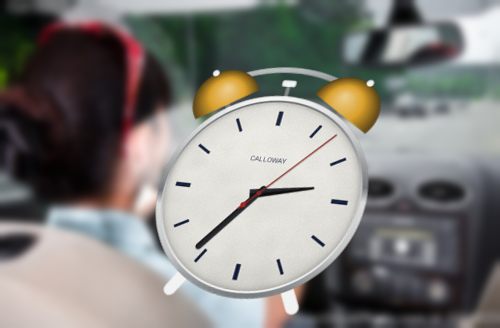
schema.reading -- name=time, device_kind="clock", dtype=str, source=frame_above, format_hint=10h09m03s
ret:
2h36m07s
